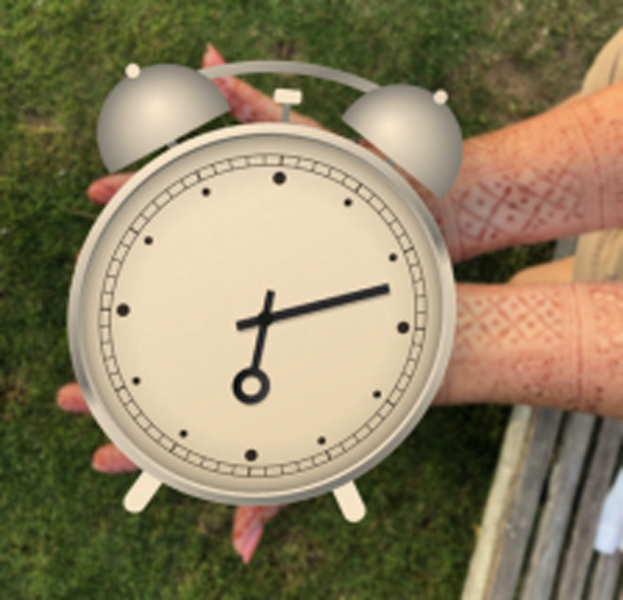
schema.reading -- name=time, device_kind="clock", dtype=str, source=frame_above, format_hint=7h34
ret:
6h12
